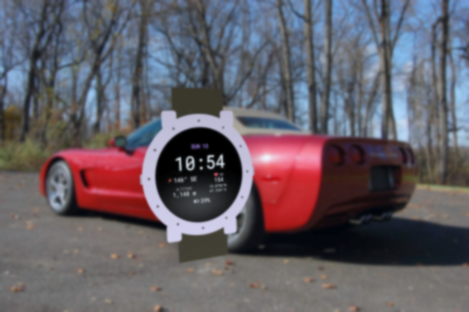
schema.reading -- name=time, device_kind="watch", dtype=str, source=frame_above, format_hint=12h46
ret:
10h54
